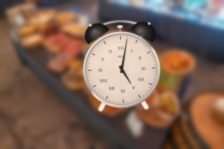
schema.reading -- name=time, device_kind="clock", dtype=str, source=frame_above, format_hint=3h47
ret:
5h02
